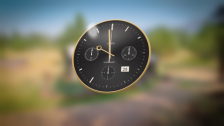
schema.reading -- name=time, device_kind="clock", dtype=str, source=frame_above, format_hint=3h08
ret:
9h59
